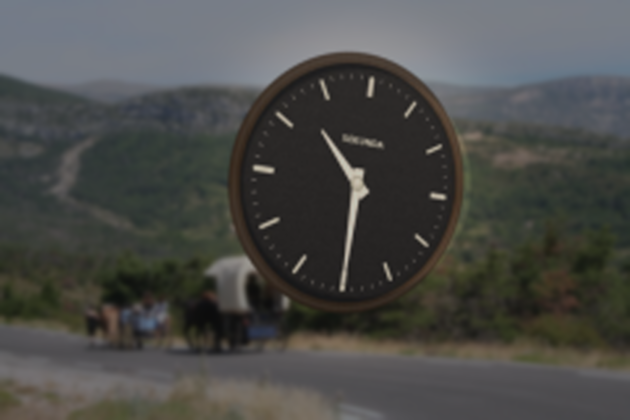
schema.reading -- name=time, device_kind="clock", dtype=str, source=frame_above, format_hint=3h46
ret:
10h30
